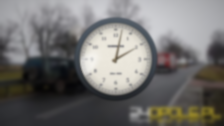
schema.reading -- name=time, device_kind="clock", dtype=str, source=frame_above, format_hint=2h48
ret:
2h02
